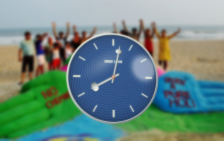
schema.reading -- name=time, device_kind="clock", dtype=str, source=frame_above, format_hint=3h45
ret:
8h02
